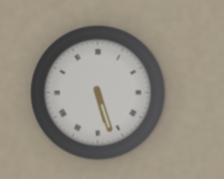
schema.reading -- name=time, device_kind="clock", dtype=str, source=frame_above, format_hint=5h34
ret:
5h27
